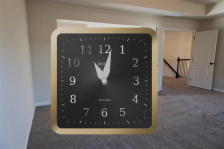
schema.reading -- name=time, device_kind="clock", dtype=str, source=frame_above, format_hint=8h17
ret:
11h02
